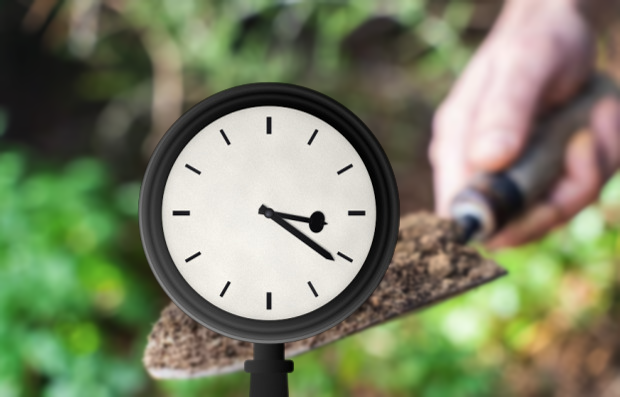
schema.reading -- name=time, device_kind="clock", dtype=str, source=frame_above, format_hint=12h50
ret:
3h21
